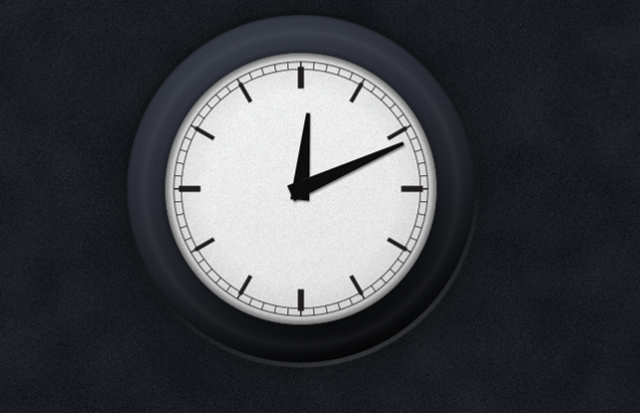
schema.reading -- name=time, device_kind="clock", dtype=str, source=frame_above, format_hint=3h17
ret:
12h11
